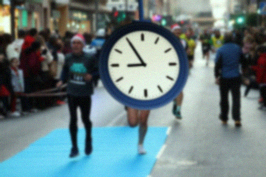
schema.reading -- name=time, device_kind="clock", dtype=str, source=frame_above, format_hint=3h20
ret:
8h55
